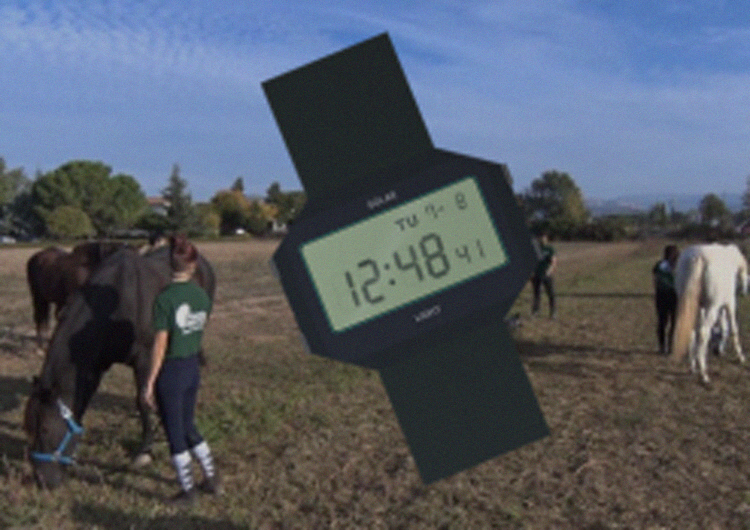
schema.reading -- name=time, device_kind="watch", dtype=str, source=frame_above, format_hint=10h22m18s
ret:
12h48m41s
